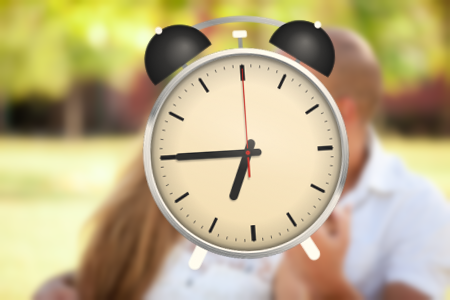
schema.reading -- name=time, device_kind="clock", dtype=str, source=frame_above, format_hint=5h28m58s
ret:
6h45m00s
